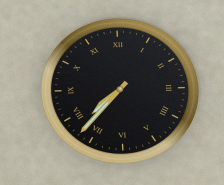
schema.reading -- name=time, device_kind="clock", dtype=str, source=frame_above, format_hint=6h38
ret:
7h37
